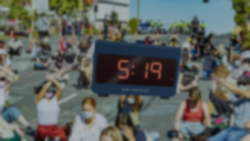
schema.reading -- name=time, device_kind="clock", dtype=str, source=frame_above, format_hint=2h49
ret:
5h19
